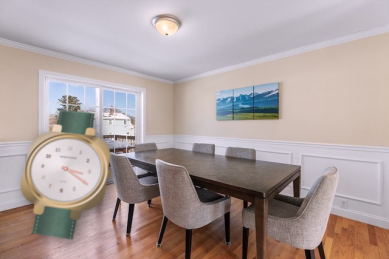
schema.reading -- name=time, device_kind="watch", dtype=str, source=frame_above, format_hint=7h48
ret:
3h20
